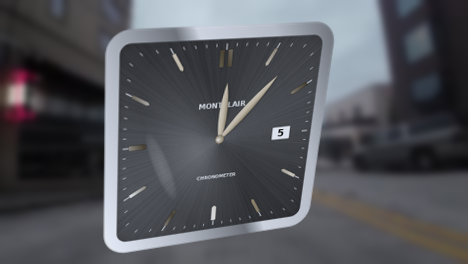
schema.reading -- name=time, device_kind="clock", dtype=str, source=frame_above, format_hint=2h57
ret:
12h07
